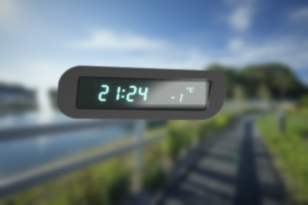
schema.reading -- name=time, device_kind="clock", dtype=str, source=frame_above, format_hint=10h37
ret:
21h24
